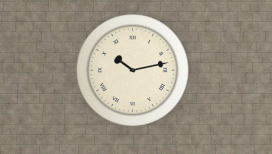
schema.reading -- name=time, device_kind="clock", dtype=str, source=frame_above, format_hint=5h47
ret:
10h13
